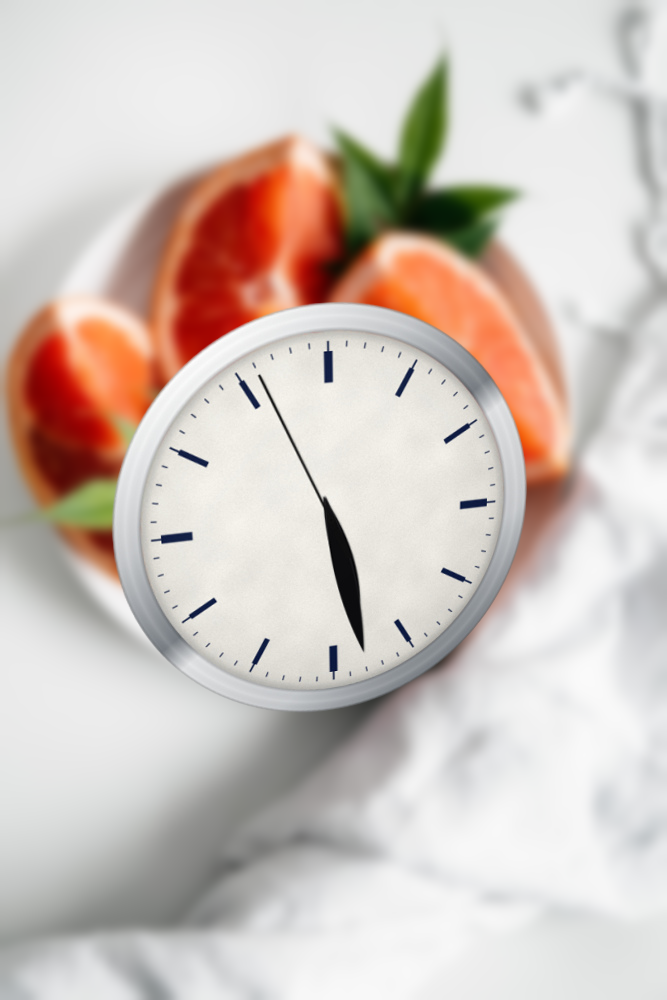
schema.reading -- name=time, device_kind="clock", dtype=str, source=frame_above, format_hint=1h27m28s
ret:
5h27m56s
